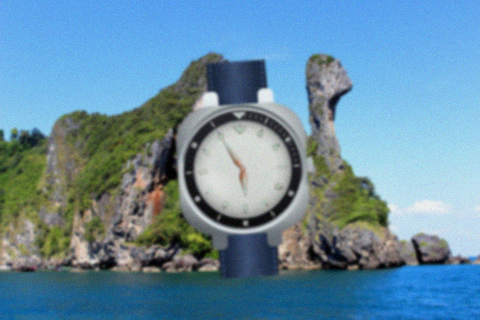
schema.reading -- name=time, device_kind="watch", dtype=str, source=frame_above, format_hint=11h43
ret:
5h55
